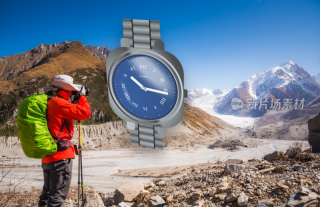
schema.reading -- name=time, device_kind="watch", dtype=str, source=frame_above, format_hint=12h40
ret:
10h16
